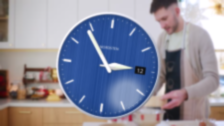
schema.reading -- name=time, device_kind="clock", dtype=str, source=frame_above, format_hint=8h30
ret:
2h54
